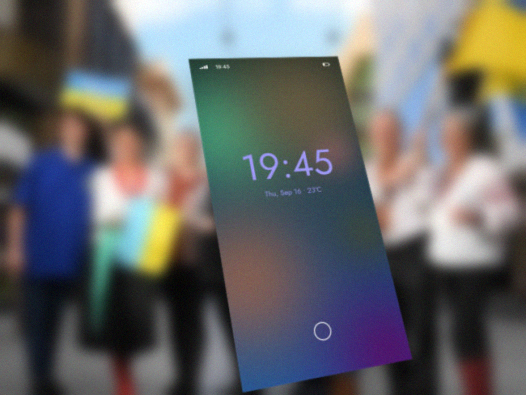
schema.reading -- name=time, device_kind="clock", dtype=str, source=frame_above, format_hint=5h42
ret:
19h45
